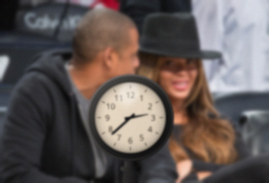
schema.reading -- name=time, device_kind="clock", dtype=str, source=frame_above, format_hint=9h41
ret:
2h38
